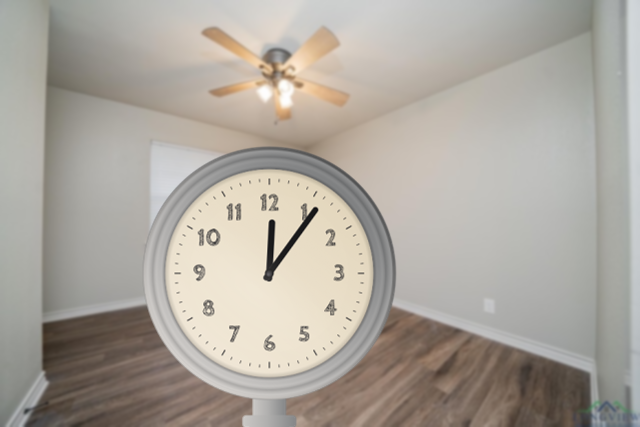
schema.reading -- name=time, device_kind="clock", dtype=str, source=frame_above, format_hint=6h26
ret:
12h06
